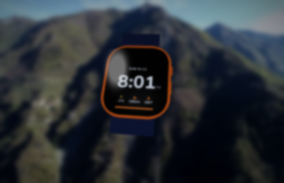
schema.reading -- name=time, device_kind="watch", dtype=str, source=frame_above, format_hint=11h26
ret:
8h01
